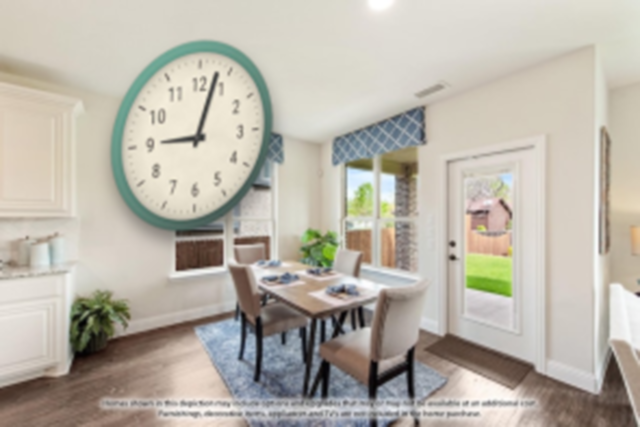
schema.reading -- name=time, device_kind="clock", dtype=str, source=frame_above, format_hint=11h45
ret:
9h03
